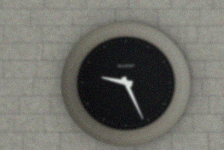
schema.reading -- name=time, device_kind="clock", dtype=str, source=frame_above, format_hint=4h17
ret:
9h26
